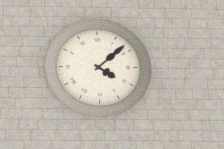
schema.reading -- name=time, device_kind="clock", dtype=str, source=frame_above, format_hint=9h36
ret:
4h08
